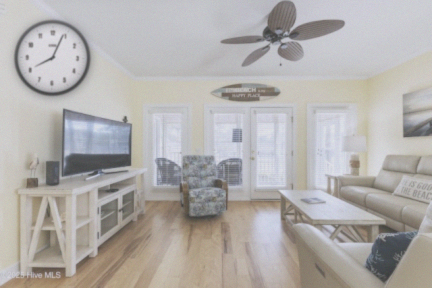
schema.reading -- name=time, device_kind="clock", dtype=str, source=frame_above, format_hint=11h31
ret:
8h04
